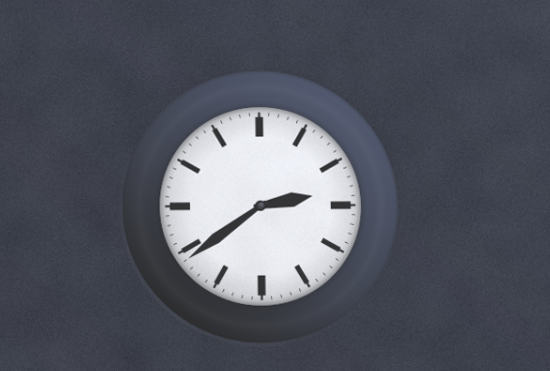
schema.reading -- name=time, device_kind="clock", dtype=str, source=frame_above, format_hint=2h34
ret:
2h39
